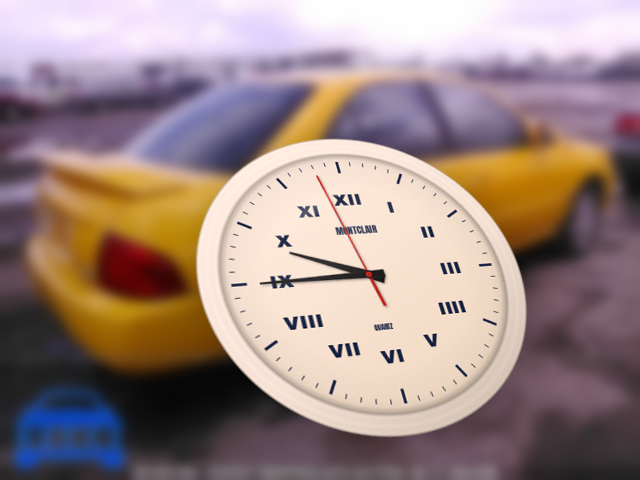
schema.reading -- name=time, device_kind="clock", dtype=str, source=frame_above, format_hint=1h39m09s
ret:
9h44m58s
